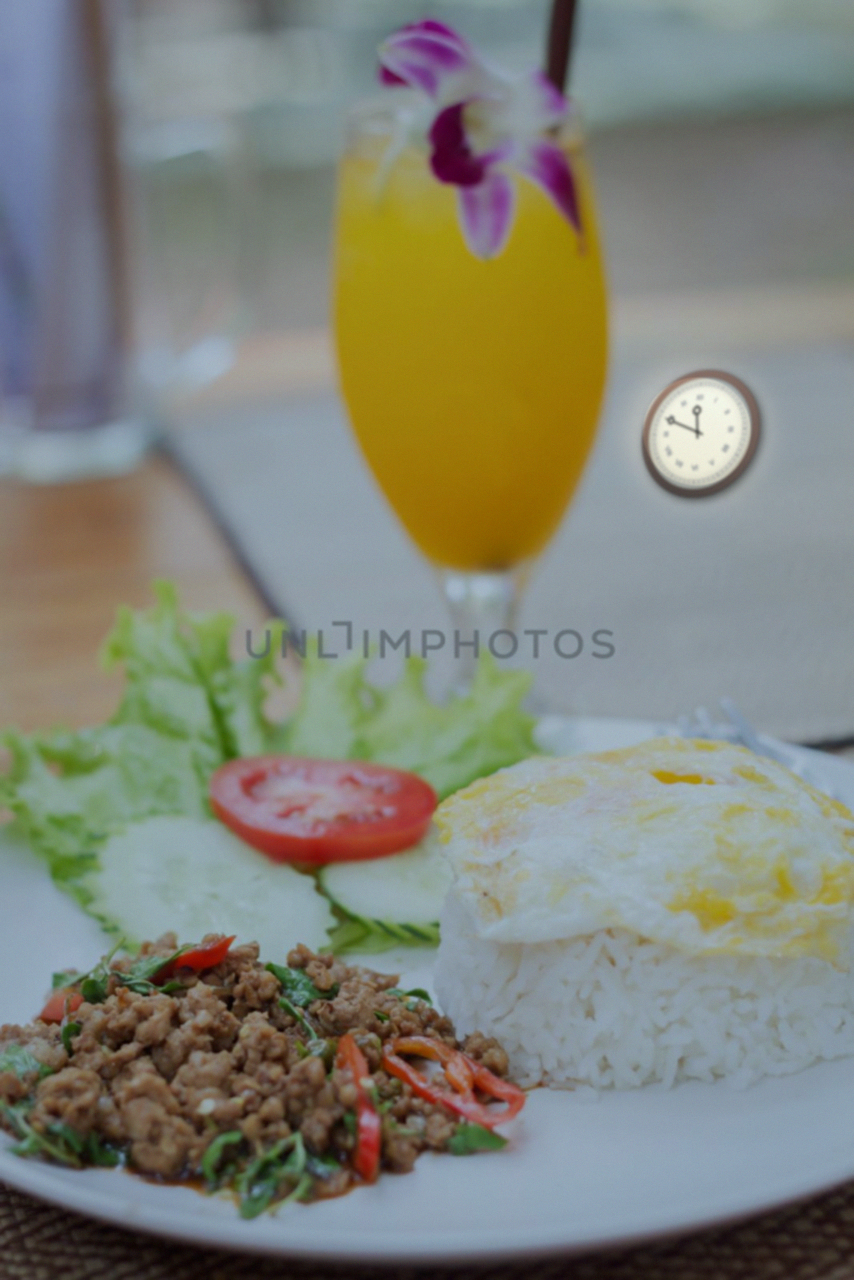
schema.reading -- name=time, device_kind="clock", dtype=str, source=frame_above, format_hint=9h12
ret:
11h49
